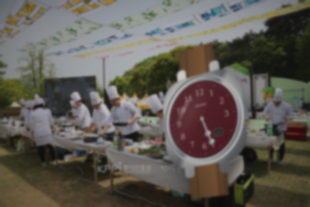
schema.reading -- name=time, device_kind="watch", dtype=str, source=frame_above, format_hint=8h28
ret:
5h27
